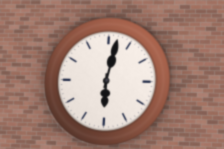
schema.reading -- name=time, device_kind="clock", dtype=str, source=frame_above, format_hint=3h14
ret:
6h02
